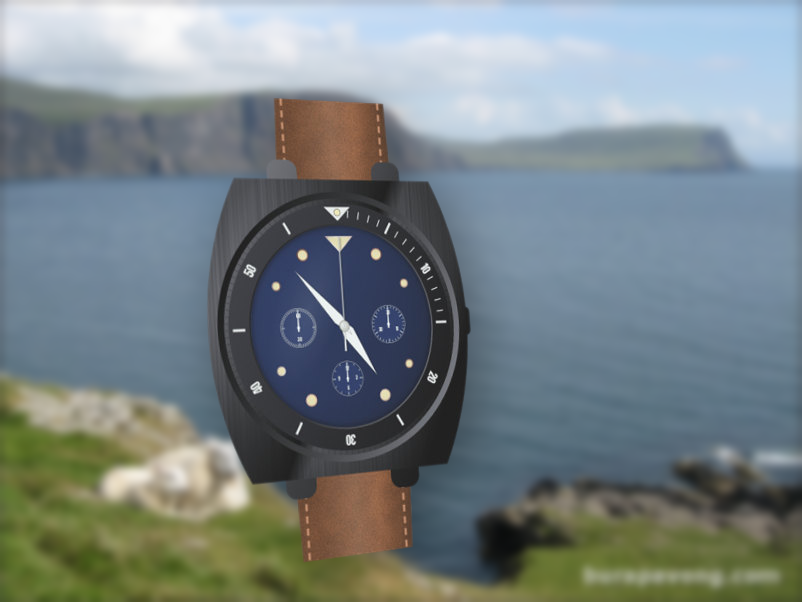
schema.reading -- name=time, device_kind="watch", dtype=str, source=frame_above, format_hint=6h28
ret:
4h53
